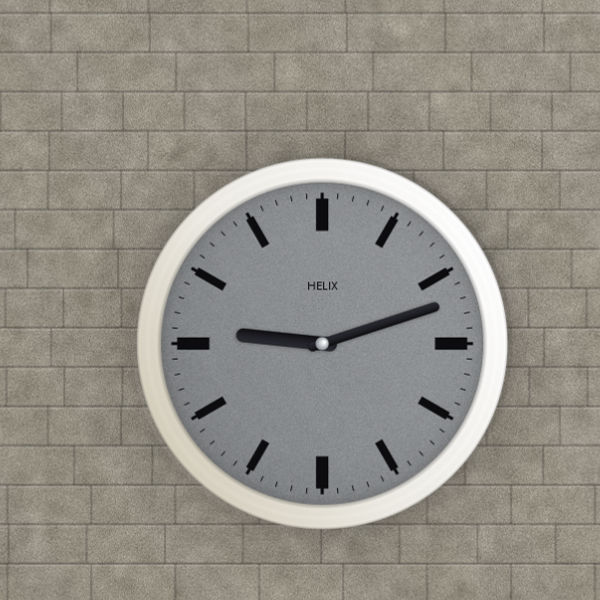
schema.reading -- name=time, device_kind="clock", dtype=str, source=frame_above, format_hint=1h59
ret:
9h12
